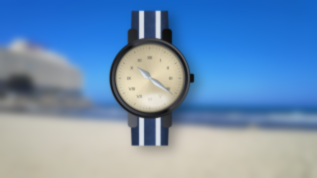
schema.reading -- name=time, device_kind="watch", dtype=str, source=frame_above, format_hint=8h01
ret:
10h21
